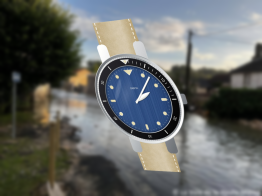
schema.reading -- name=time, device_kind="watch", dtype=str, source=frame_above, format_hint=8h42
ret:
2h07
